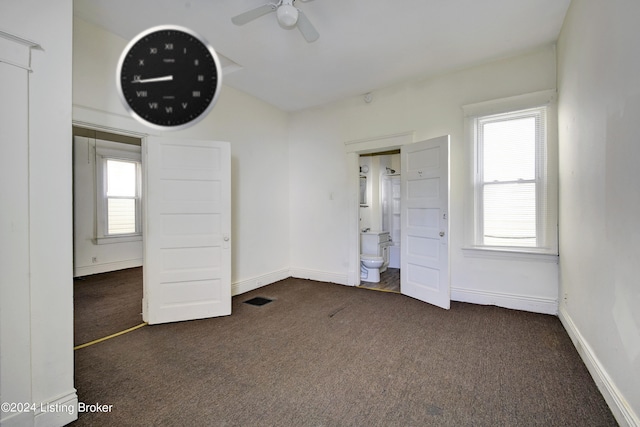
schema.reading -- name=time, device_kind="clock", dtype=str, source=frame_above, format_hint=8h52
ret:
8h44
